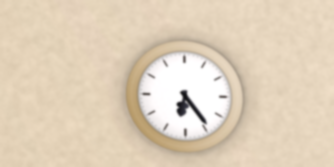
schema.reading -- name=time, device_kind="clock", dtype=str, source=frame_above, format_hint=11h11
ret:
6h24
